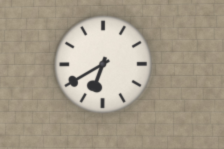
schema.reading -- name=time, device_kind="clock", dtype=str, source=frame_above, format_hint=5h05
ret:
6h40
